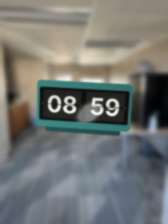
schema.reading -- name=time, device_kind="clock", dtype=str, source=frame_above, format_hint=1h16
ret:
8h59
